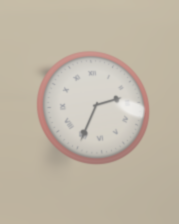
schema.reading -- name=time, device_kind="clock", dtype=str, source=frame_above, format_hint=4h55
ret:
2h35
